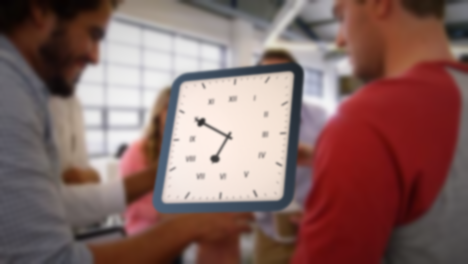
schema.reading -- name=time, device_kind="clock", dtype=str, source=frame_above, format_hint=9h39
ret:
6h50
